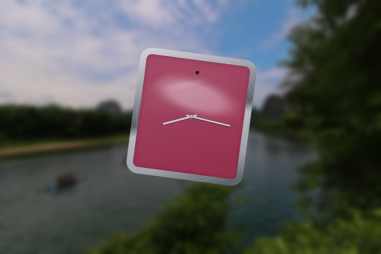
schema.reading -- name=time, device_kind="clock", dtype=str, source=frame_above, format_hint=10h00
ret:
8h16
